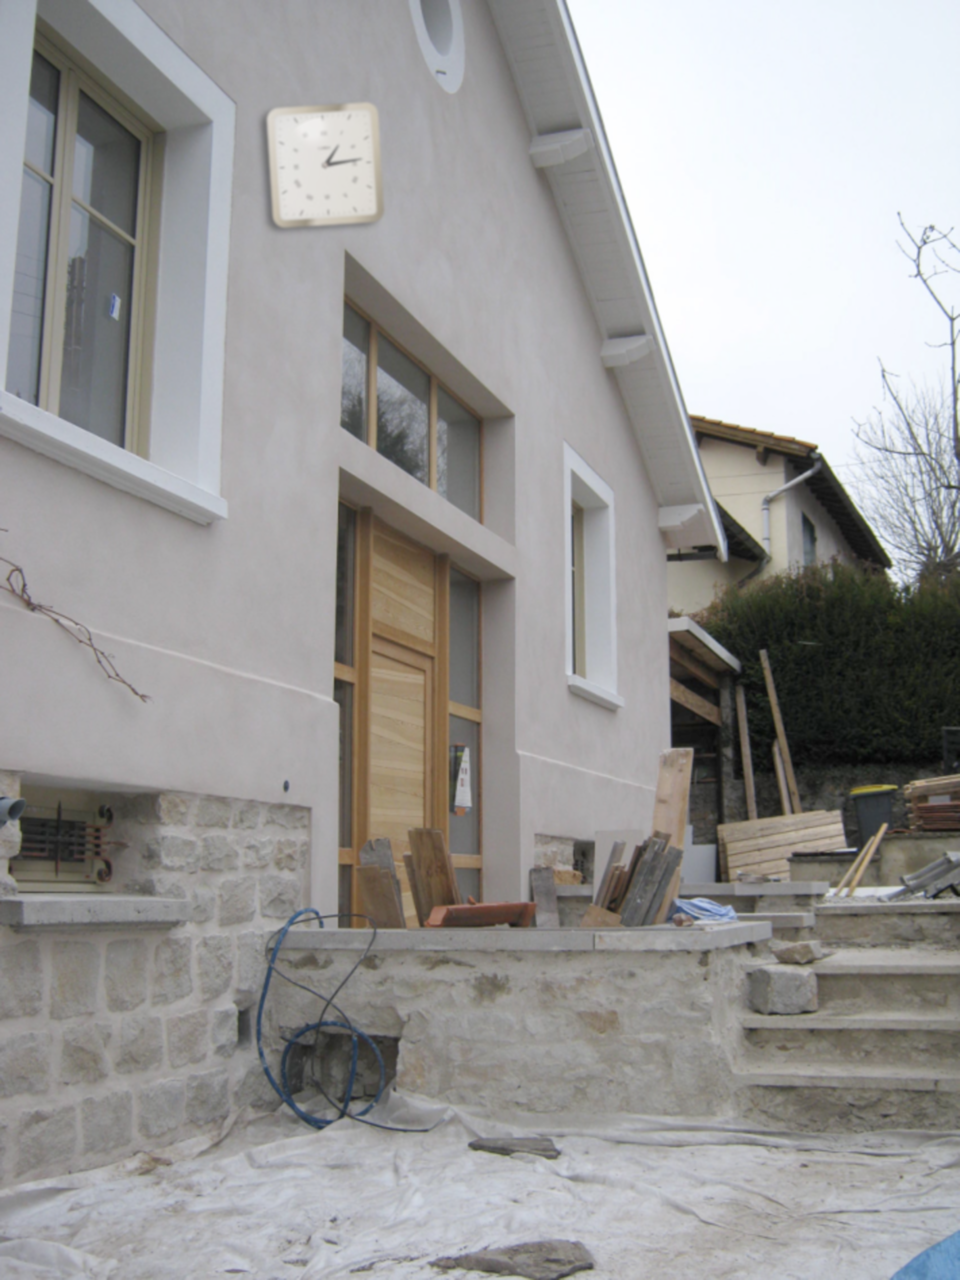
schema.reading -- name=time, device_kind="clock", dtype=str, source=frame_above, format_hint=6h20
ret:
1h14
